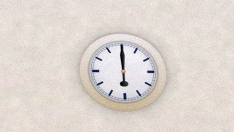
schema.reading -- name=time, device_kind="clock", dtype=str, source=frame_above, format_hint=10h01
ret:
6h00
